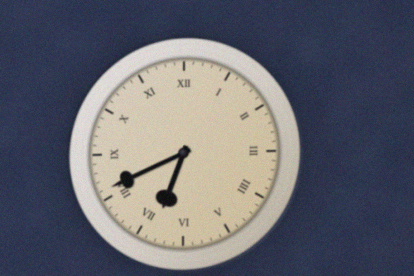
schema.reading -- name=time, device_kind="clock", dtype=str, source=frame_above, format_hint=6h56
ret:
6h41
